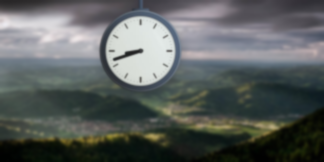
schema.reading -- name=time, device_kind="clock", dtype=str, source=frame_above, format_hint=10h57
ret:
8h42
